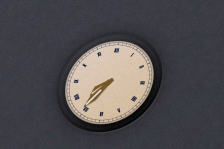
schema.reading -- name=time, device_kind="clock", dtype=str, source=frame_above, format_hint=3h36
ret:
7h36
